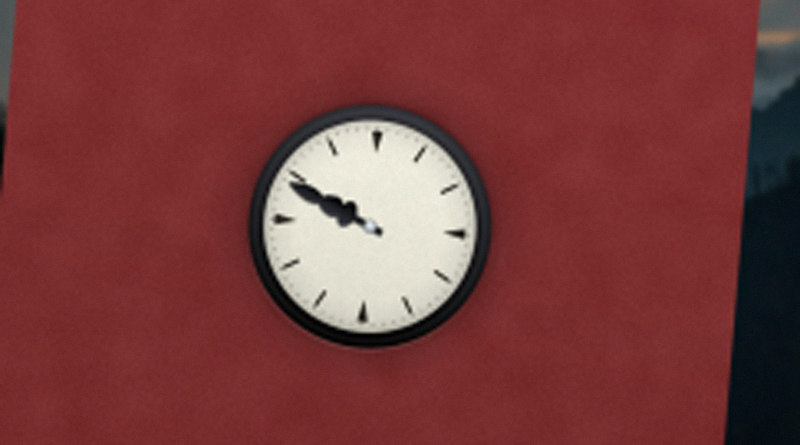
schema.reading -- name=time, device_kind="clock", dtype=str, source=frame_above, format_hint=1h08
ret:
9h49
